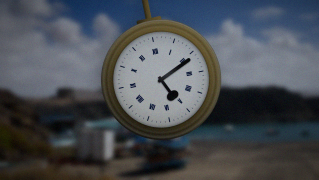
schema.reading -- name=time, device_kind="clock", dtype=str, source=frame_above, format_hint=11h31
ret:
5h11
